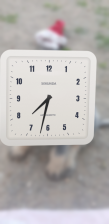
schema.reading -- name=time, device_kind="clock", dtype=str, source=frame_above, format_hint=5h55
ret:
7h32
